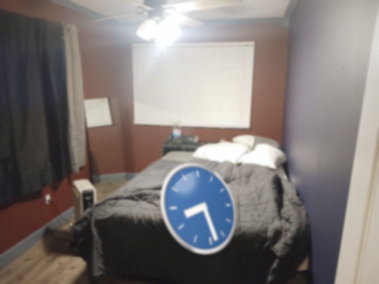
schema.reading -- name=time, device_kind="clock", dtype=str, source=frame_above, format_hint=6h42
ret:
8h28
